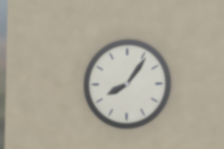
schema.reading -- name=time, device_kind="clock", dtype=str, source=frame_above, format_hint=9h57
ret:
8h06
